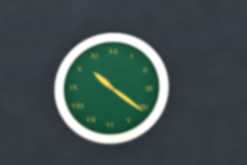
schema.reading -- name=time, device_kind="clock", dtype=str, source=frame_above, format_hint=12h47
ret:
10h21
